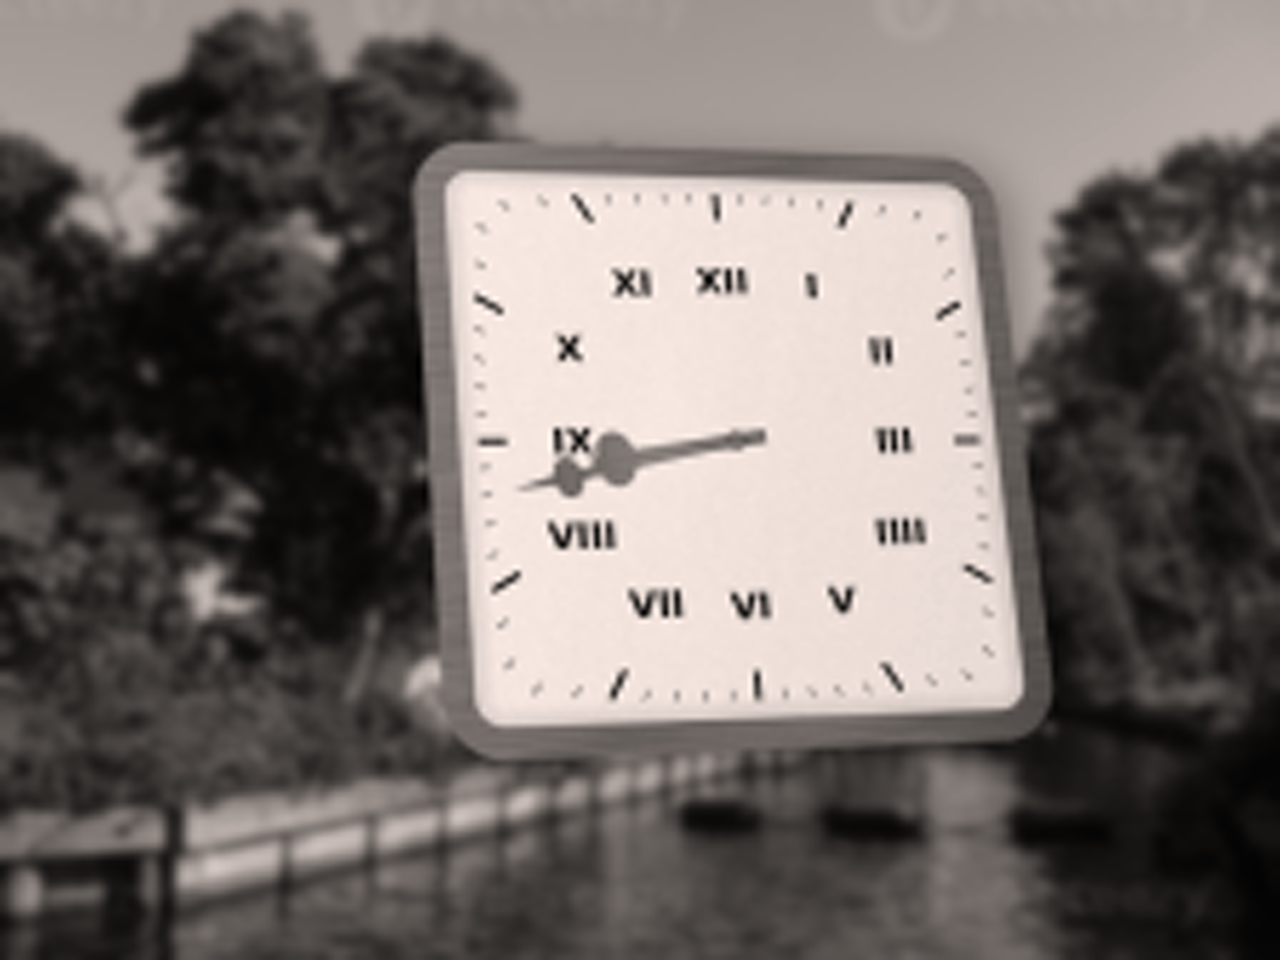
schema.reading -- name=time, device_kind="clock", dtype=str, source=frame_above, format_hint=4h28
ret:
8h43
